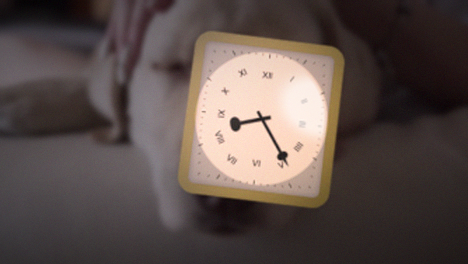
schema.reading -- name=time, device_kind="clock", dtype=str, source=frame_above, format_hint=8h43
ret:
8h24
